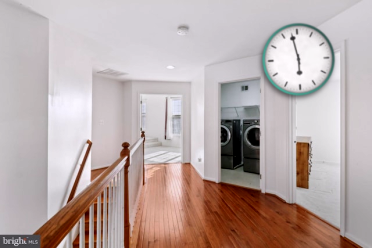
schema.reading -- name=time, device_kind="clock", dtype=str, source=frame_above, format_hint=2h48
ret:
5h58
